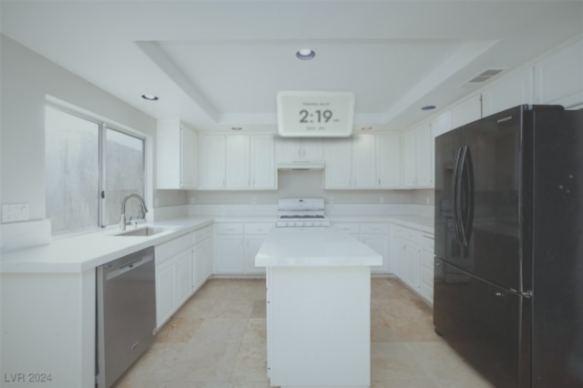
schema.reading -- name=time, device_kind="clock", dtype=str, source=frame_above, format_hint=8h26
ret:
2h19
